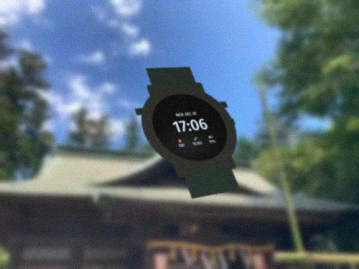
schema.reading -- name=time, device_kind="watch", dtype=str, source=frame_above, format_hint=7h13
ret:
17h06
